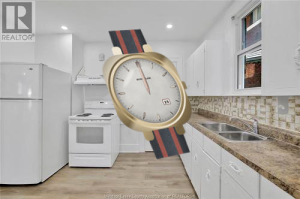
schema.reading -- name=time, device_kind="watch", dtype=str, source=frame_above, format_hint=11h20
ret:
12h00
